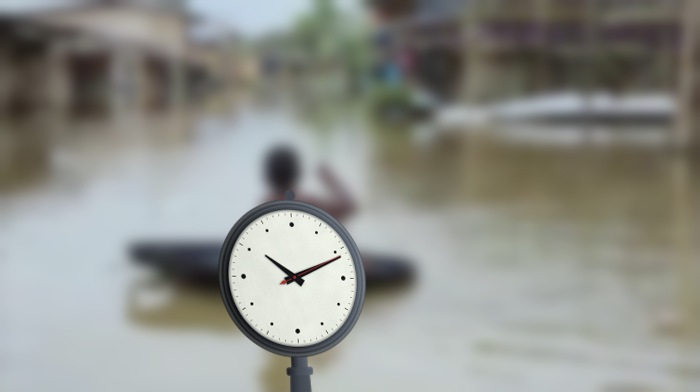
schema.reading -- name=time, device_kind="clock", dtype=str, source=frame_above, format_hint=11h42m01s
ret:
10h11m11s
